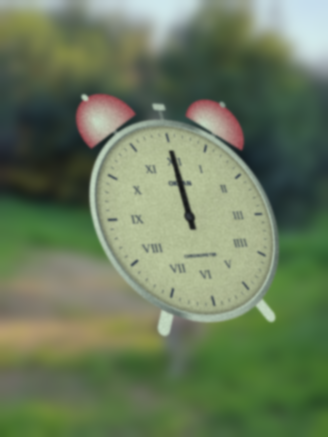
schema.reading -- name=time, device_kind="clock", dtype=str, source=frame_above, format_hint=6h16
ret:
12h00
